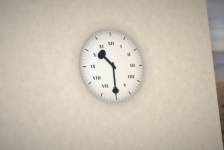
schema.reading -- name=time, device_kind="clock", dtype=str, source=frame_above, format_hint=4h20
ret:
10h30
